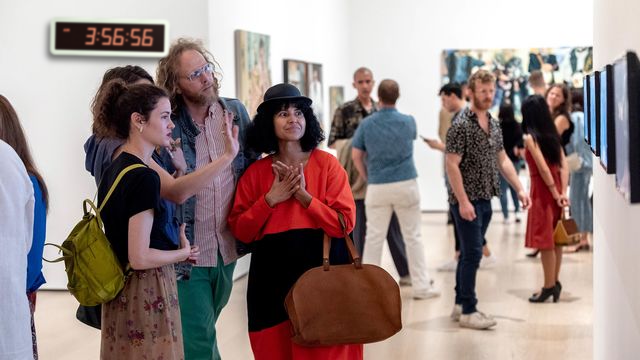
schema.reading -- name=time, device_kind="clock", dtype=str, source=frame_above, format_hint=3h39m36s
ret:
3h56m56s
